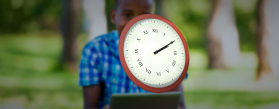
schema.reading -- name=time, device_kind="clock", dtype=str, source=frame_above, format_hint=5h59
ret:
2h10
